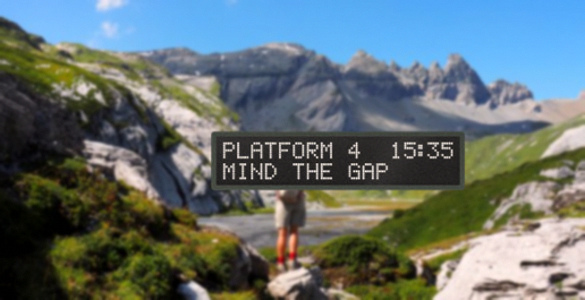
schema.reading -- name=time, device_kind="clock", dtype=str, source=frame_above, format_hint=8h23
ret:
15h35
